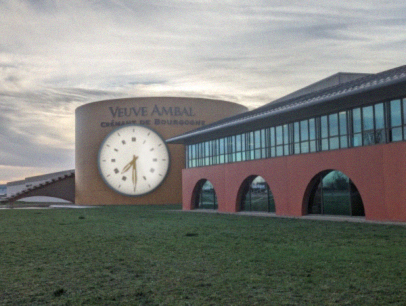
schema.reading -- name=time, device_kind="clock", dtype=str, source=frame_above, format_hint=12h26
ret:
7h30
